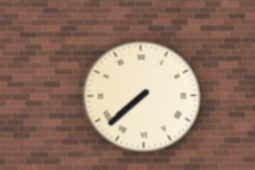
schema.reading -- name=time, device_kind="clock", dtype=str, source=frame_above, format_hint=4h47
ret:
7h38
